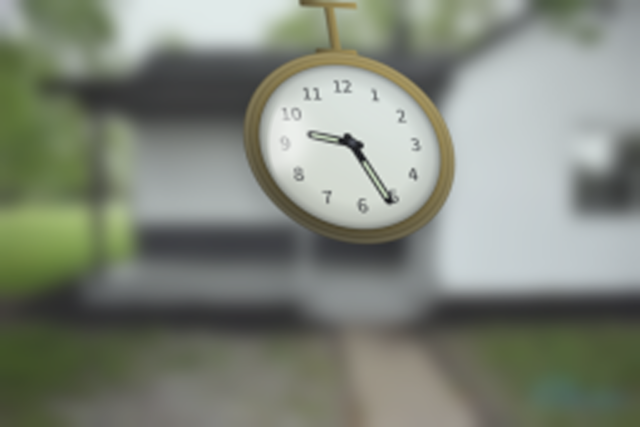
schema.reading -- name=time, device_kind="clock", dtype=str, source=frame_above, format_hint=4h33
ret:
9h26
